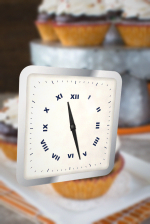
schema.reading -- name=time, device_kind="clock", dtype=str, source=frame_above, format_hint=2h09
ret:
11h27
